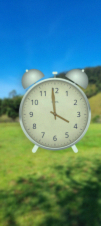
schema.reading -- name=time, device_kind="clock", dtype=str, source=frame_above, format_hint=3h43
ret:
3h59
